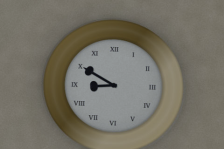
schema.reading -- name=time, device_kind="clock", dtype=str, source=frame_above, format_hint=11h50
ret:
8h50
